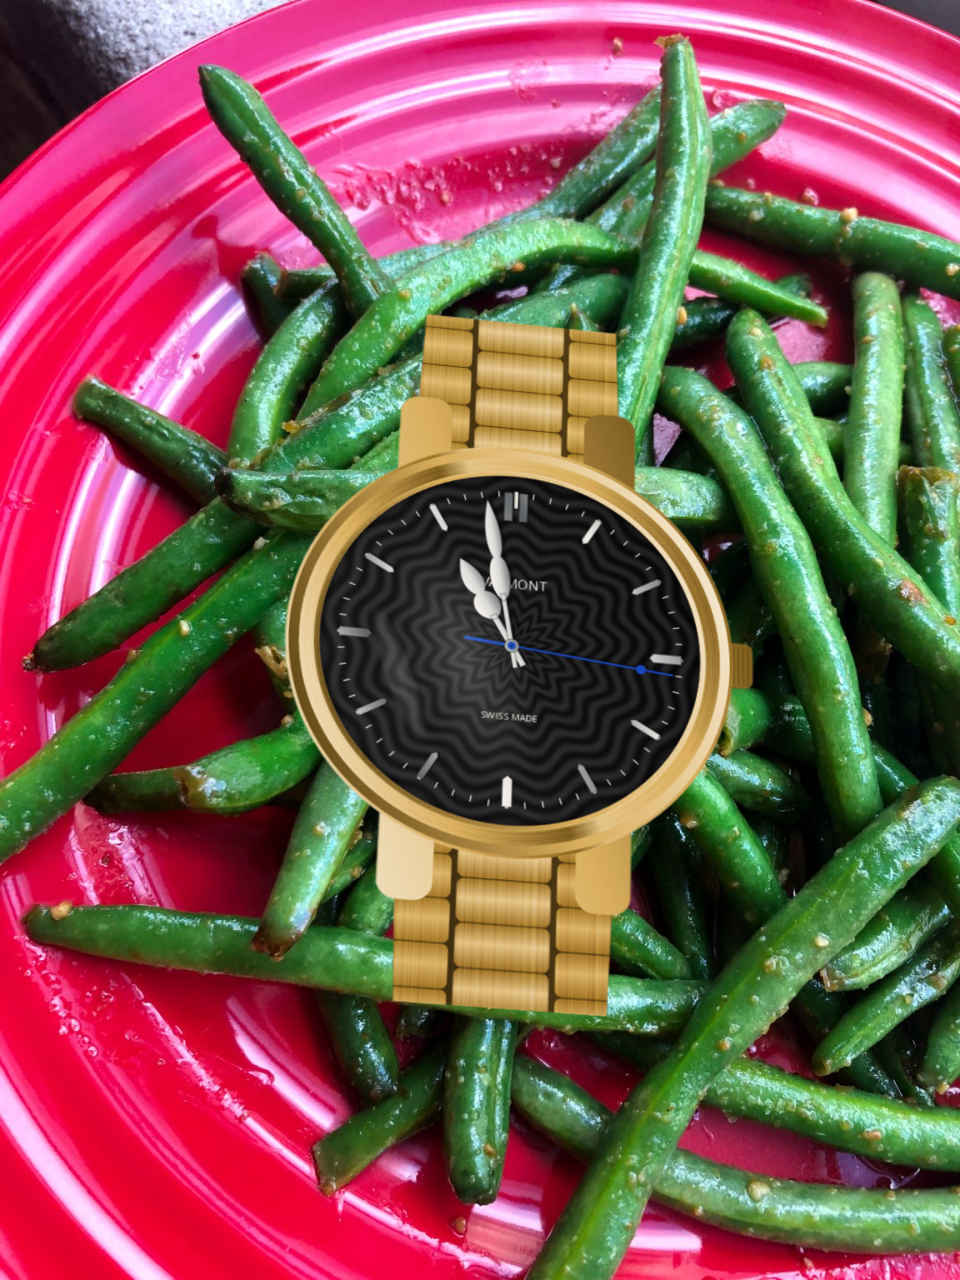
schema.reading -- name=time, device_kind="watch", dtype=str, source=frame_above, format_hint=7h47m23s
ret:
10h58m16s
